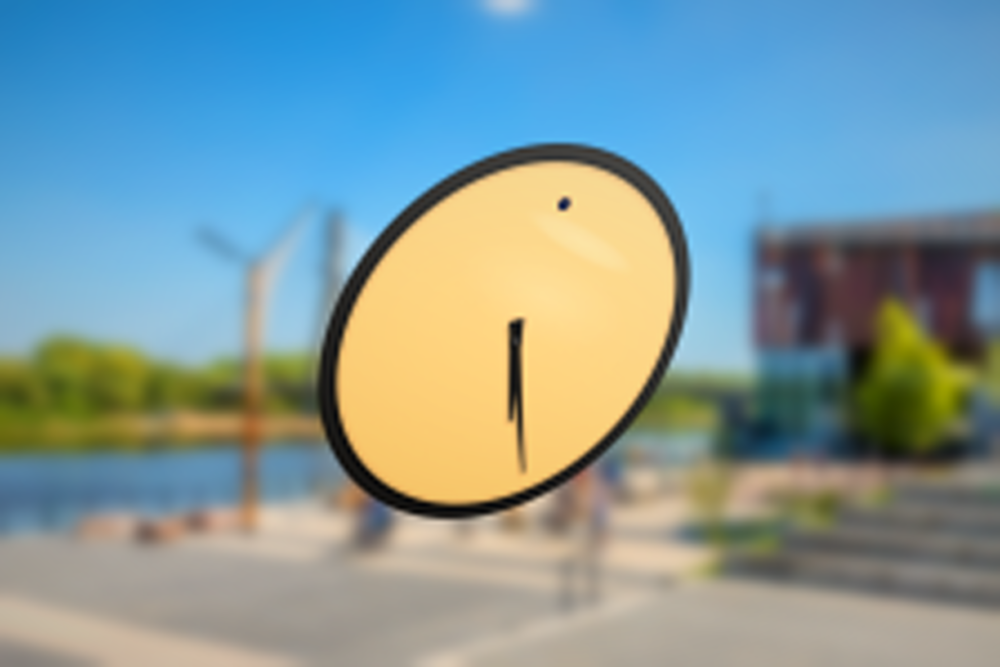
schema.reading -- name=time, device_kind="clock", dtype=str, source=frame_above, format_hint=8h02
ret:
5h26
